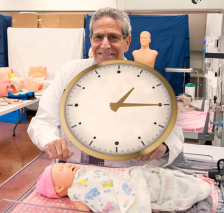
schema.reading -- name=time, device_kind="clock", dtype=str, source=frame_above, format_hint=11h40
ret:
1h15
